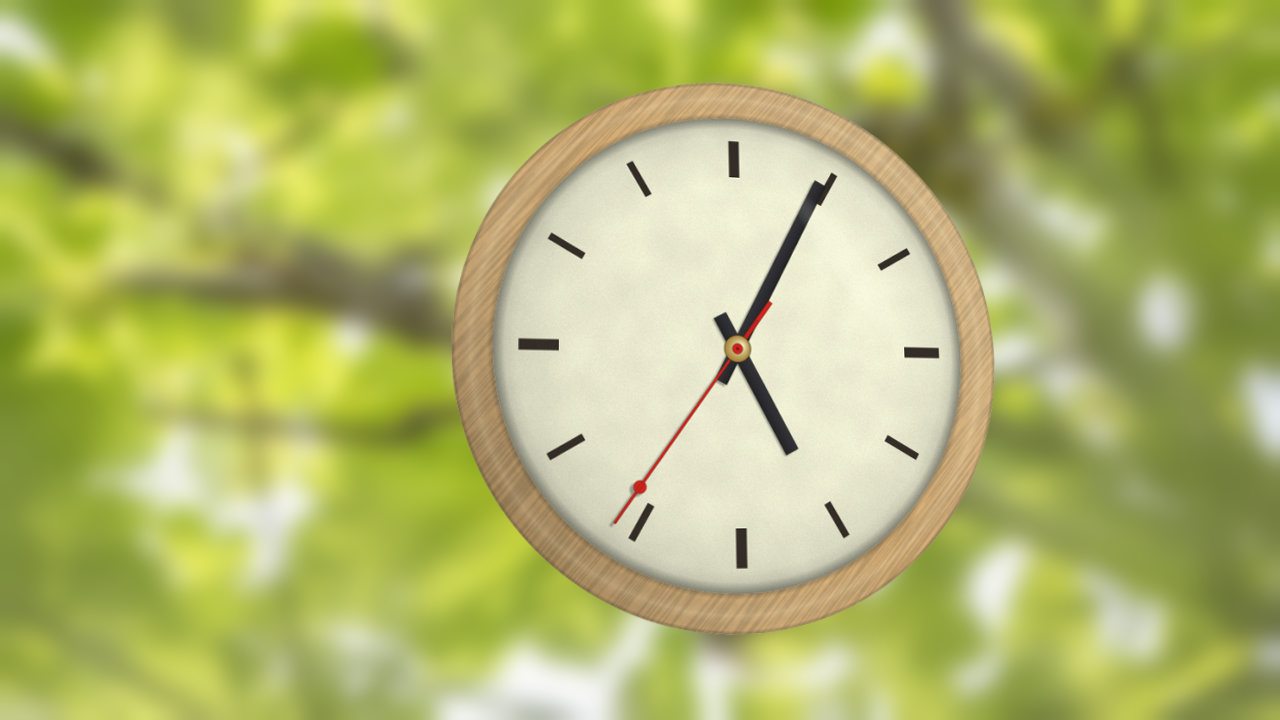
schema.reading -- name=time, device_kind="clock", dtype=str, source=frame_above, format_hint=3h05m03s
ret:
5h04m36s
